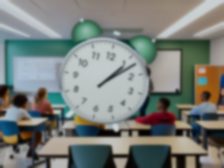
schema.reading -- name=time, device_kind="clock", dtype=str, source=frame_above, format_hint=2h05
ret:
1h07
